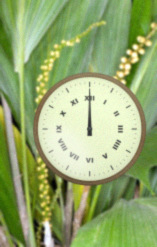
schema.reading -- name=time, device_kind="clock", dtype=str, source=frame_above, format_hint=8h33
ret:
12h00
